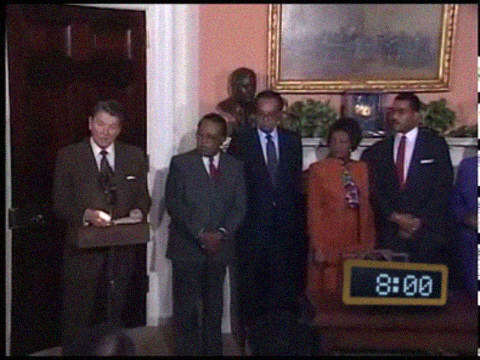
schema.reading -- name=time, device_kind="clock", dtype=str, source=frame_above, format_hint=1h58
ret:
8h00
